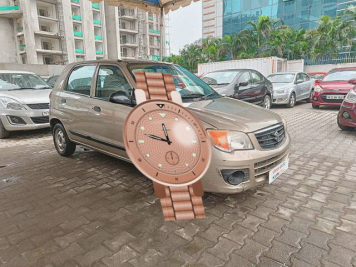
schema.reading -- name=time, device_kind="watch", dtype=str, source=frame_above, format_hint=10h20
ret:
11h48
